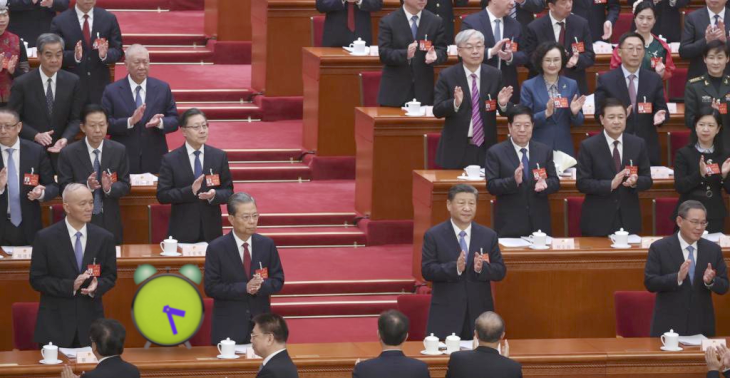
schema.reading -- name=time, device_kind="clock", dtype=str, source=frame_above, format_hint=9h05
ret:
3h27
